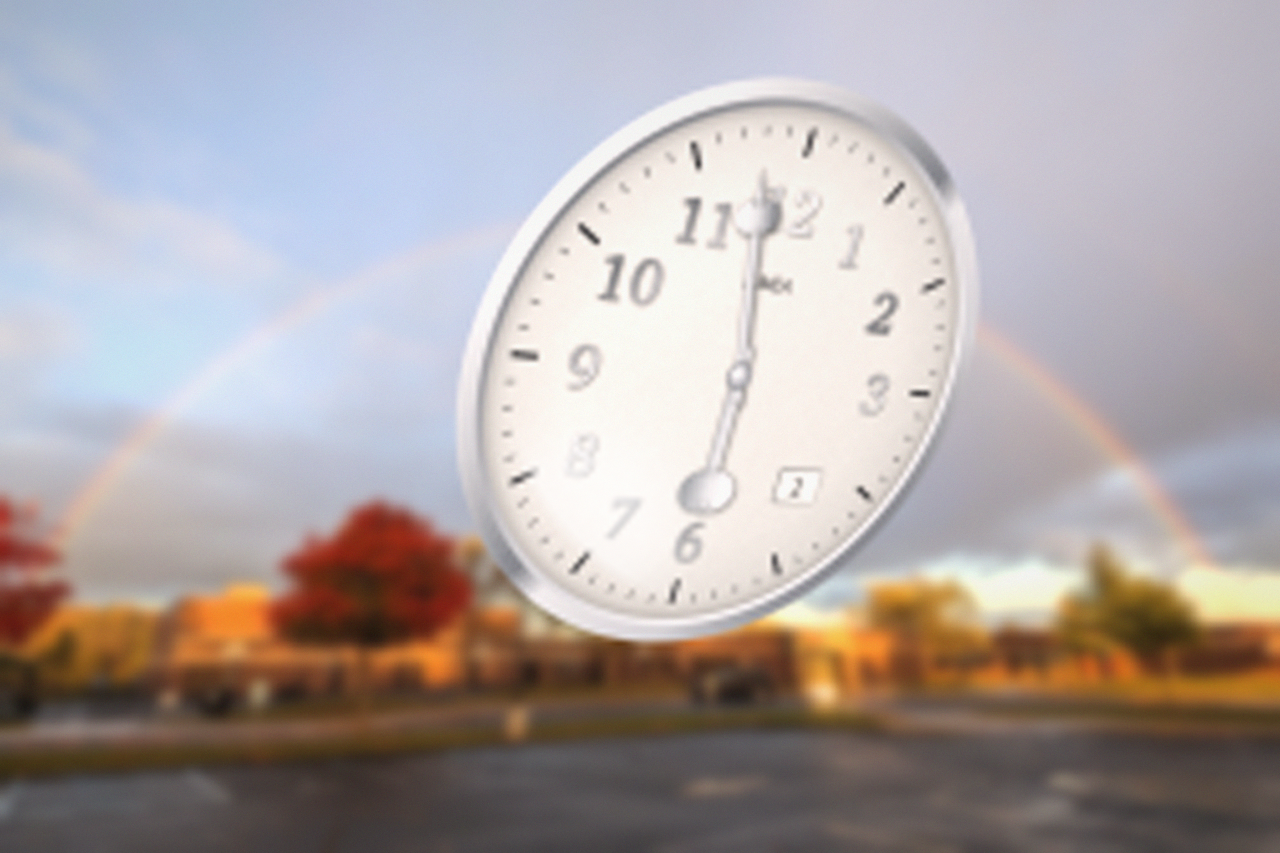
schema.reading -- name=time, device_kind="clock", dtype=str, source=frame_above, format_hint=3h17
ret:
5h58
